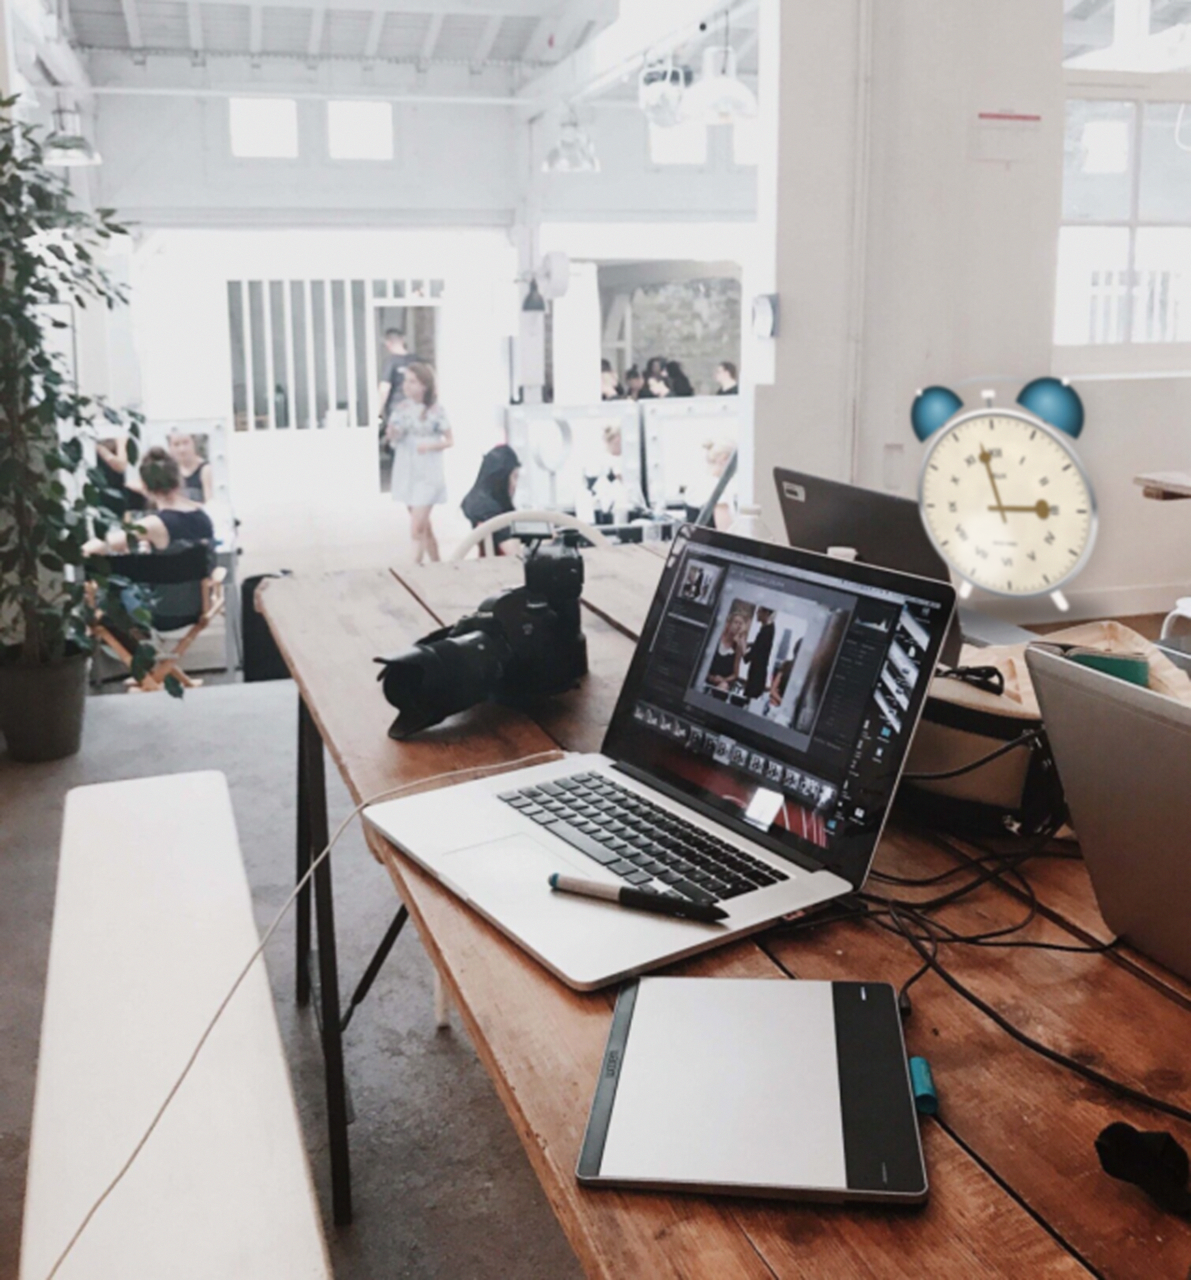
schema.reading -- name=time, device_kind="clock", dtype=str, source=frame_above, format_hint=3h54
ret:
2h58
